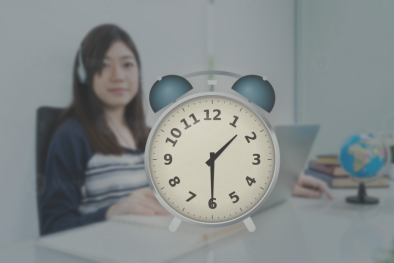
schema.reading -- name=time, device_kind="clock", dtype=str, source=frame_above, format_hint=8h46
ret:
1h30
